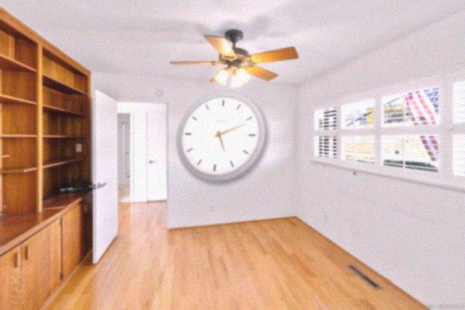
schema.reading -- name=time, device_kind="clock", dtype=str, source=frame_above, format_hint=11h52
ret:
5h11
